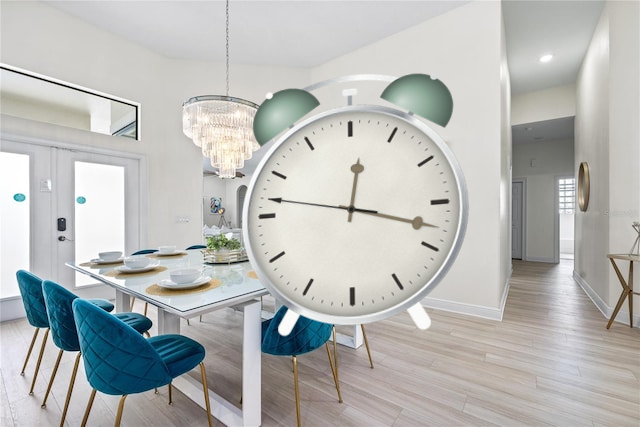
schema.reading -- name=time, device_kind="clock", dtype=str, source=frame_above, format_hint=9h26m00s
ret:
12h17m47s
